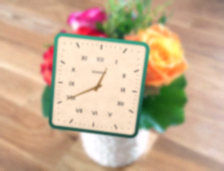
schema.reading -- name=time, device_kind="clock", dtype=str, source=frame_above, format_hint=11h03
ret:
12h40
